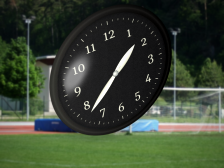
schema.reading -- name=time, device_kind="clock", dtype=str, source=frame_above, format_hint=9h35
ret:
1h38
